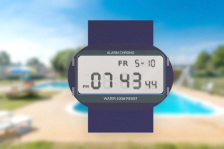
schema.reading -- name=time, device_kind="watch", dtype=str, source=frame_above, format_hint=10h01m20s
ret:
7h43m44s
